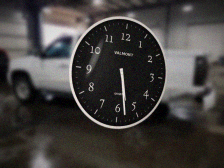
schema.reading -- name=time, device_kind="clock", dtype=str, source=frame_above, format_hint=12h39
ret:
5h28
